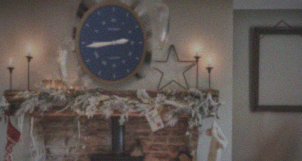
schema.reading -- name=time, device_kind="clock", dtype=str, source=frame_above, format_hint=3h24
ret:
2h44
